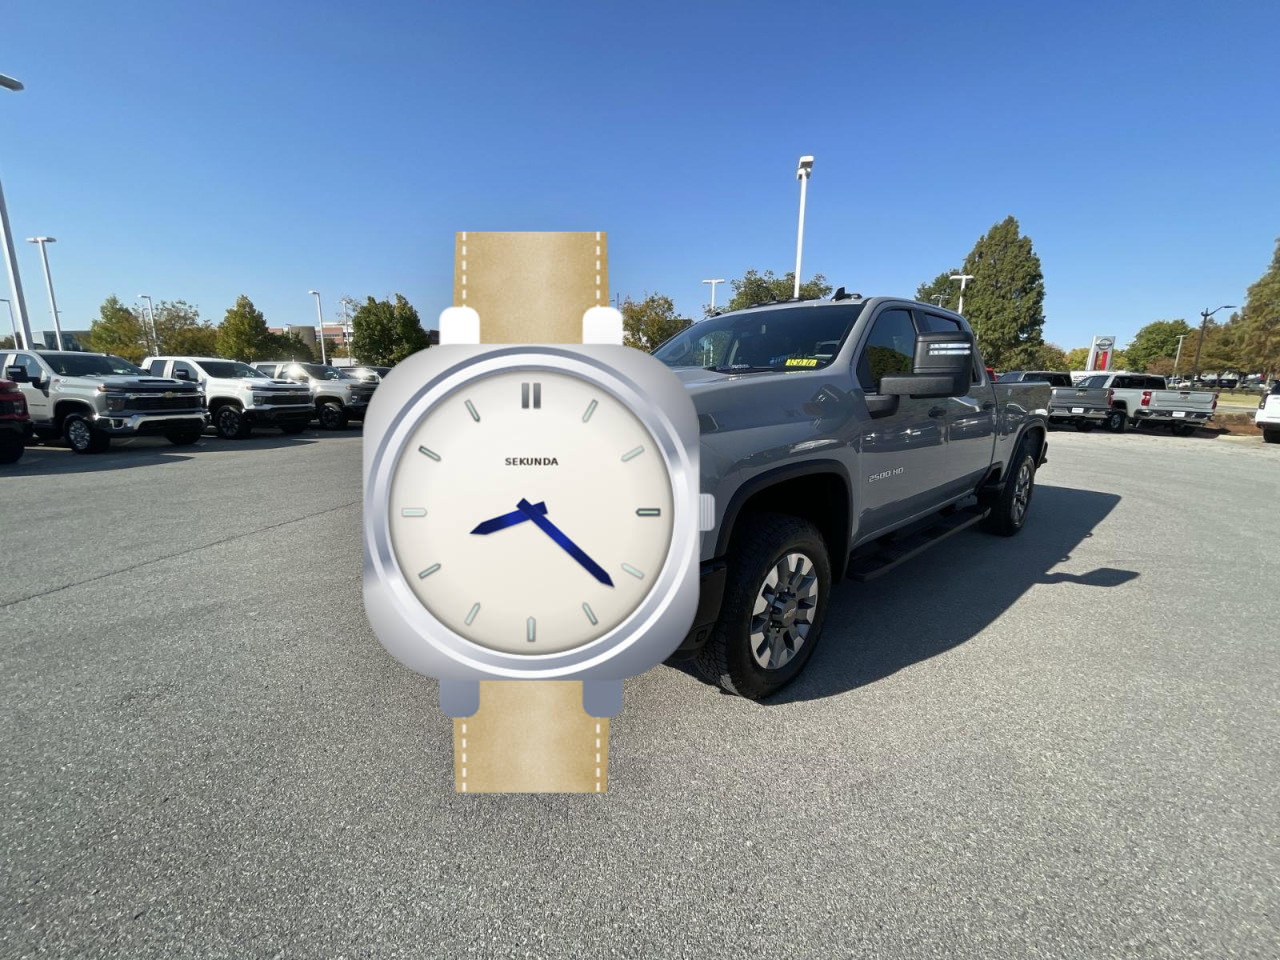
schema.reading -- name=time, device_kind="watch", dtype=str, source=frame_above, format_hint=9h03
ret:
8h22
